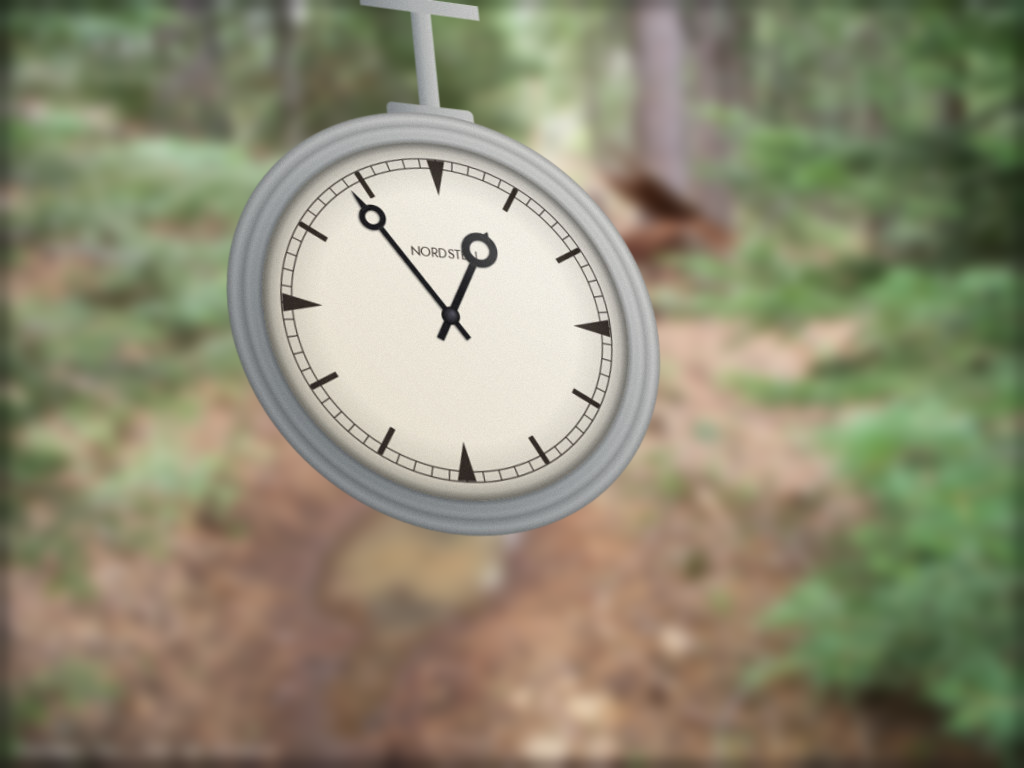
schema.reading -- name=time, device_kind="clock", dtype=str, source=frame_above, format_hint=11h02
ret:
12h54
